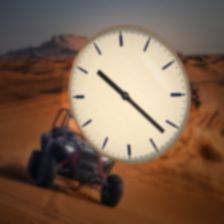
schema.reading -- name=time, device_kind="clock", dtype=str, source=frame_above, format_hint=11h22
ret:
10h22
